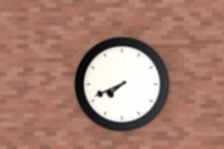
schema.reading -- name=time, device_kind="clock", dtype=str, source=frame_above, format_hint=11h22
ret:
7h41
